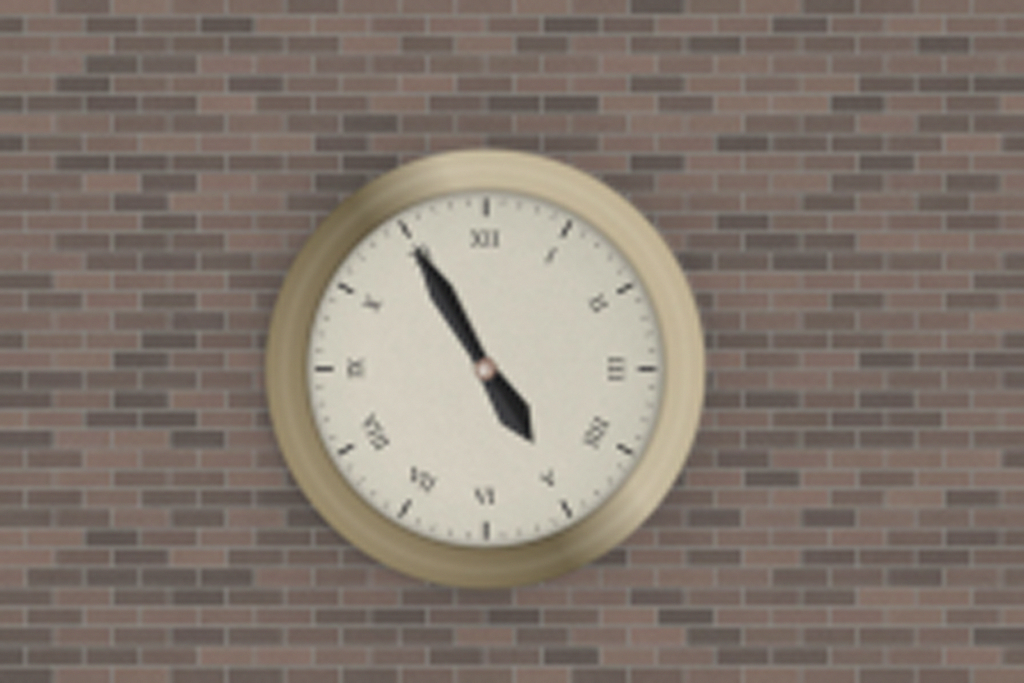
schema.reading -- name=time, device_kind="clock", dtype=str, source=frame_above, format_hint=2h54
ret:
4h55
